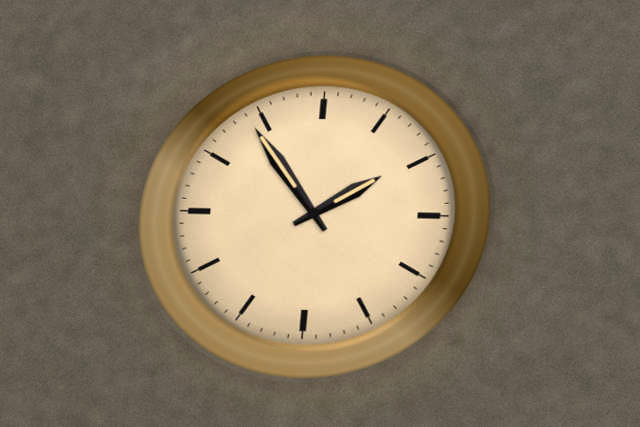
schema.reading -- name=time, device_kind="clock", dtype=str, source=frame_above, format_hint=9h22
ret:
1h54
